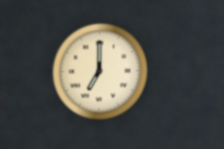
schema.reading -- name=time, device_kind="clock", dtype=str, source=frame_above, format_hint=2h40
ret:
7h00
